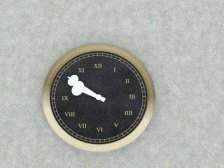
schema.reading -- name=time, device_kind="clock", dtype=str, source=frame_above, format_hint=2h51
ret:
9h51
